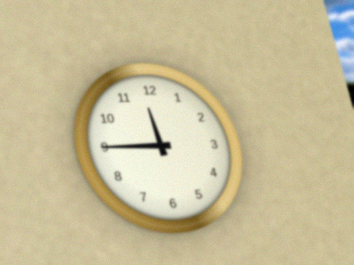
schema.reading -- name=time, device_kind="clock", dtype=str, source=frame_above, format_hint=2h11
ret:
11h45
